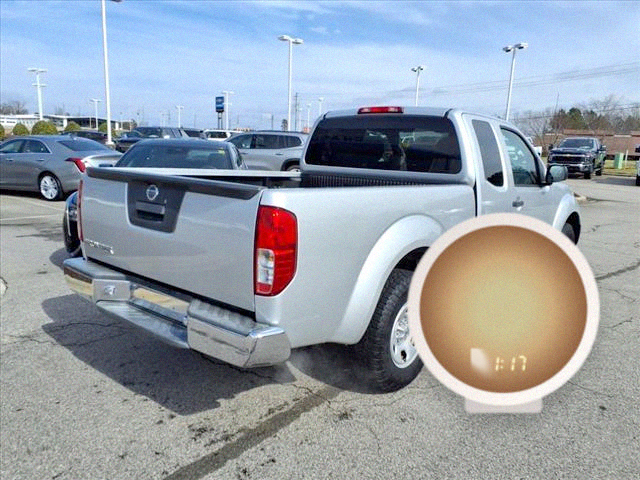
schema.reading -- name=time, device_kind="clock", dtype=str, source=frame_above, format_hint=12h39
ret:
1h17
